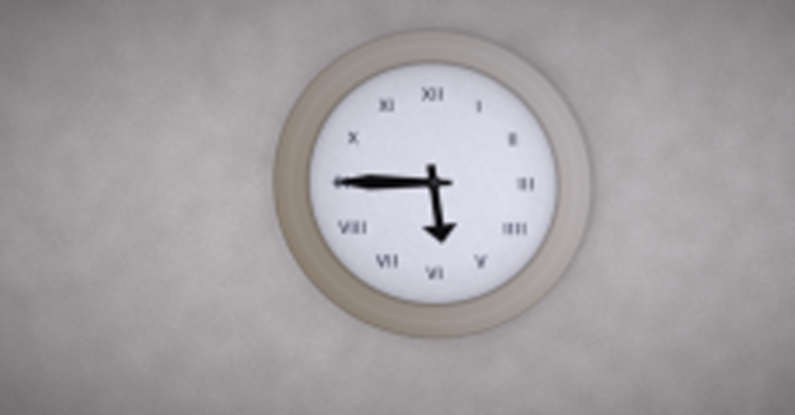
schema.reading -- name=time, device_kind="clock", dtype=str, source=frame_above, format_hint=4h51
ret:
5h45
